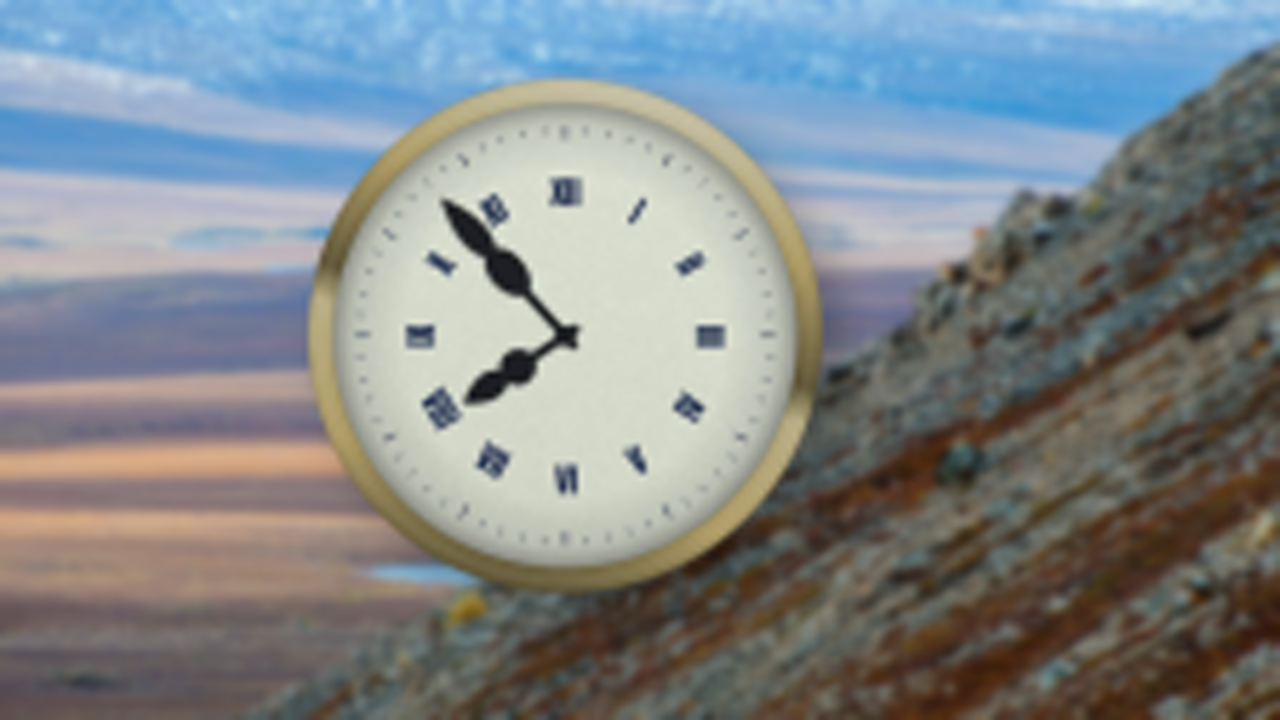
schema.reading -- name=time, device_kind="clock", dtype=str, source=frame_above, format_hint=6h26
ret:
7h53
